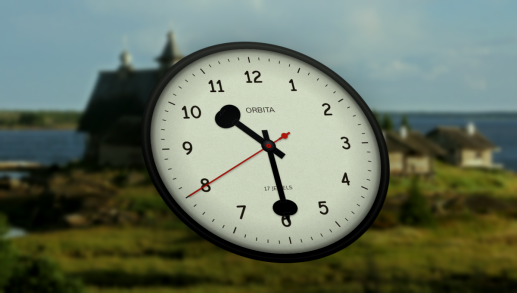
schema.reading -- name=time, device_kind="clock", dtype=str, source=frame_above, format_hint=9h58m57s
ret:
10h29m40s
